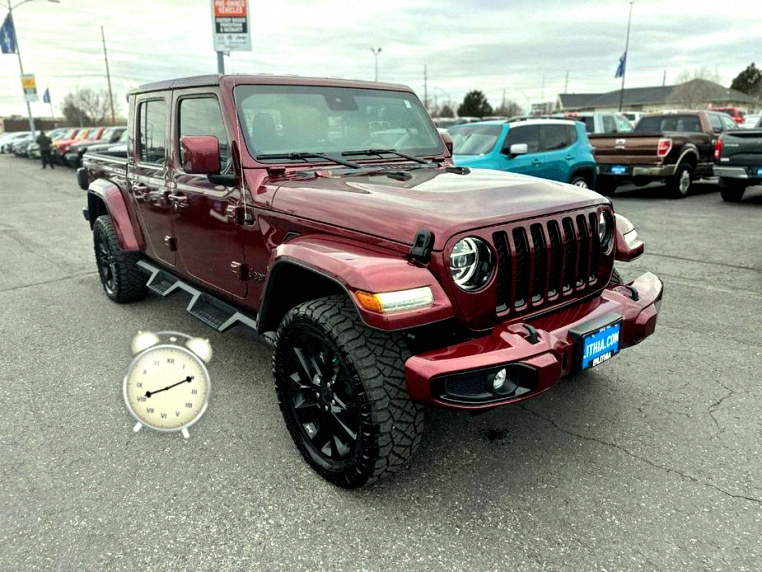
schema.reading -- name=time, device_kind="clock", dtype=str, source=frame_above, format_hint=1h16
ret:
8h10
